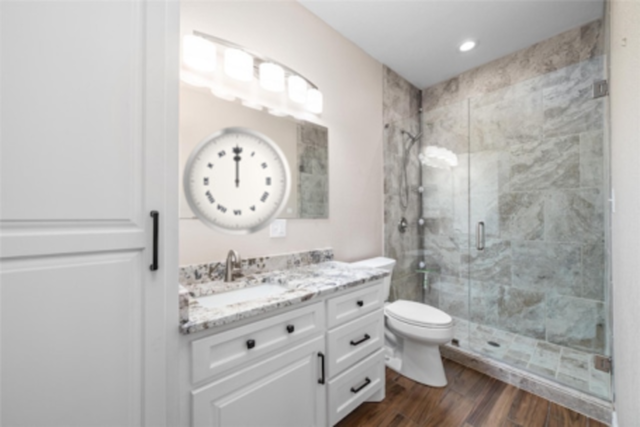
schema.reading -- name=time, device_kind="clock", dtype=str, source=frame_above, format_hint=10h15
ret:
12h00
